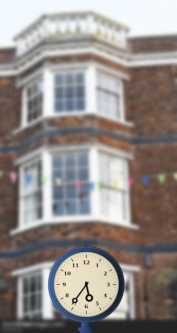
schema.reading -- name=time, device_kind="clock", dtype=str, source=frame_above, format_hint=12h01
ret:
5h36
